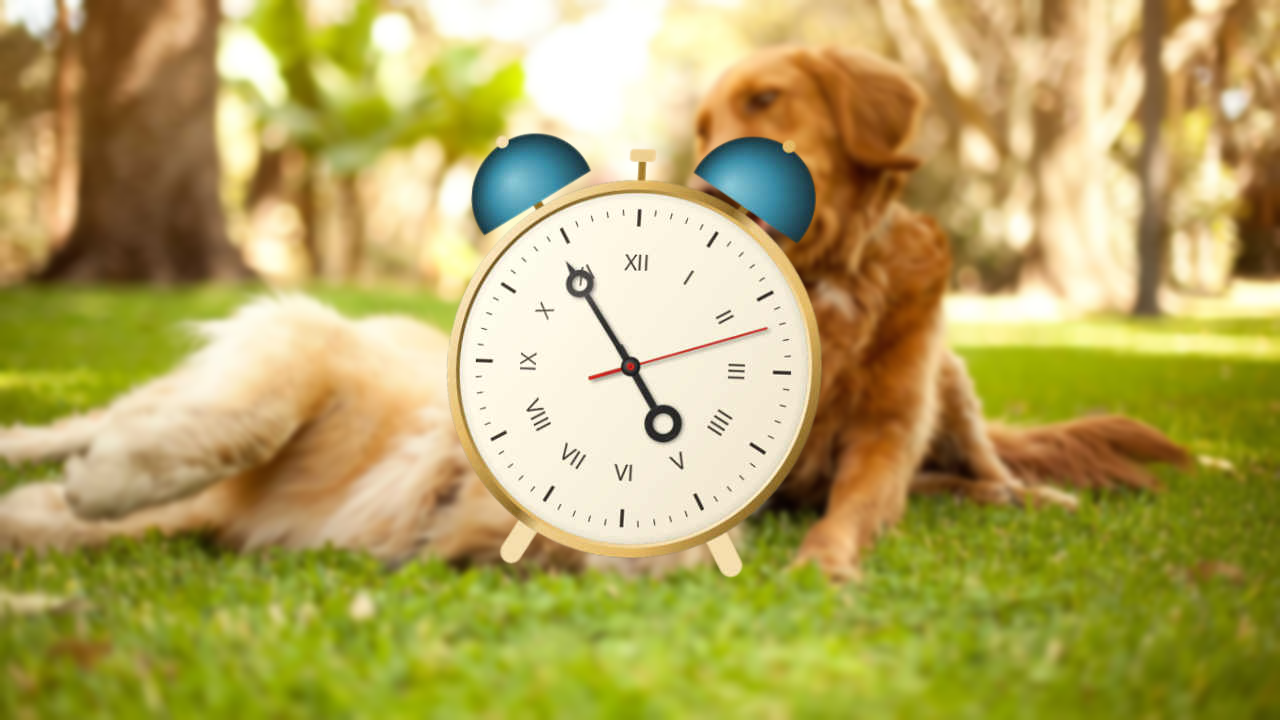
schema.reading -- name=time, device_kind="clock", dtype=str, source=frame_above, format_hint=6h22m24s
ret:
4h54m12s
